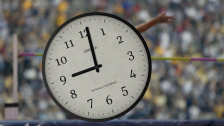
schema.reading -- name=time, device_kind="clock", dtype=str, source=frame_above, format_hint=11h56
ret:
9h01
